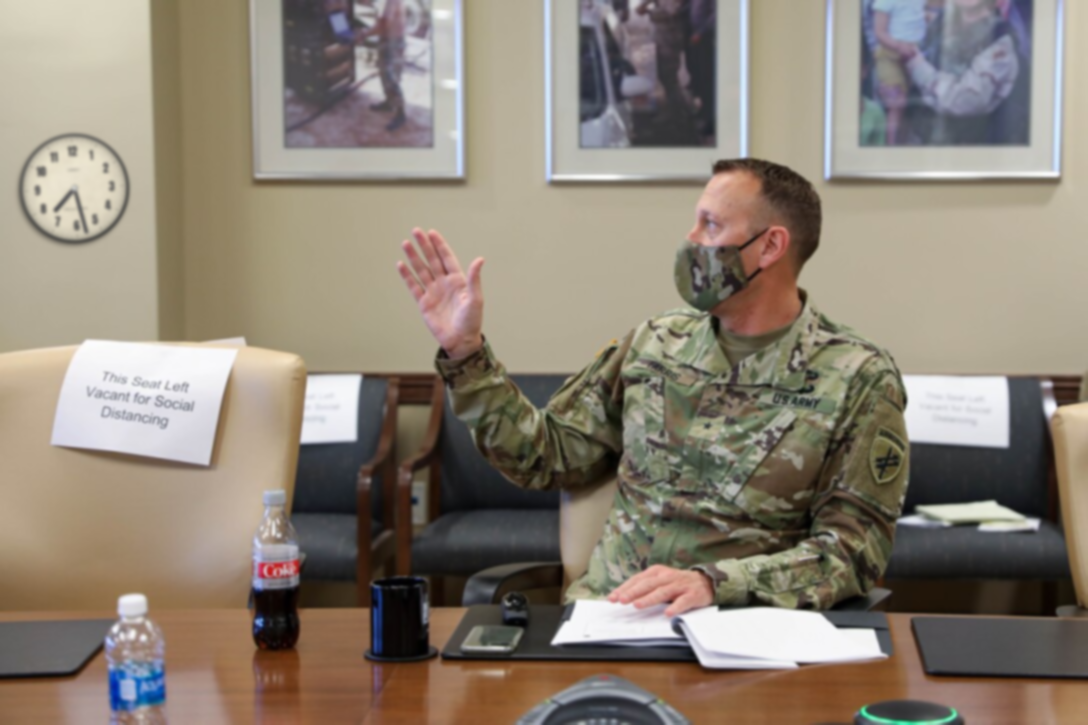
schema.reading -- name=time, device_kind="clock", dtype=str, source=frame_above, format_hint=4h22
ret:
7h28
